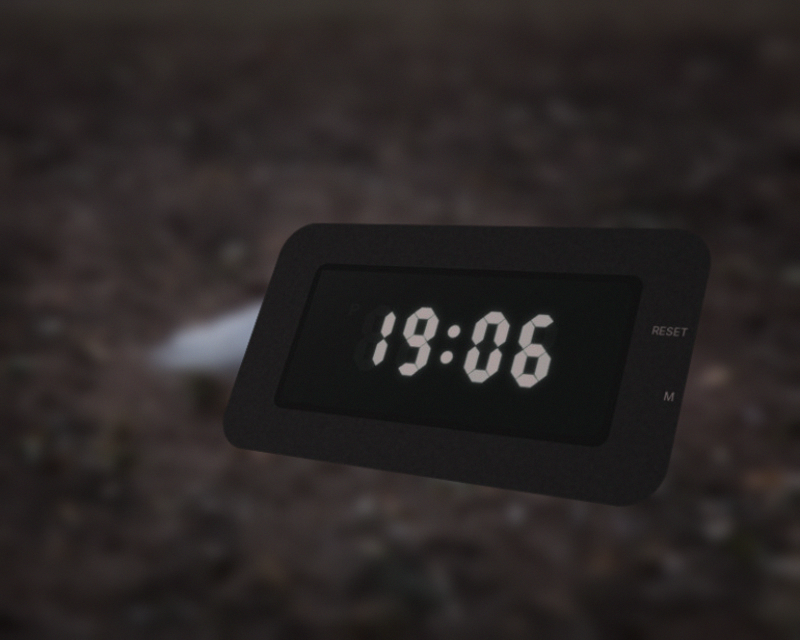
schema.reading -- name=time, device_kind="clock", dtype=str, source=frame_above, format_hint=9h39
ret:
19h06
